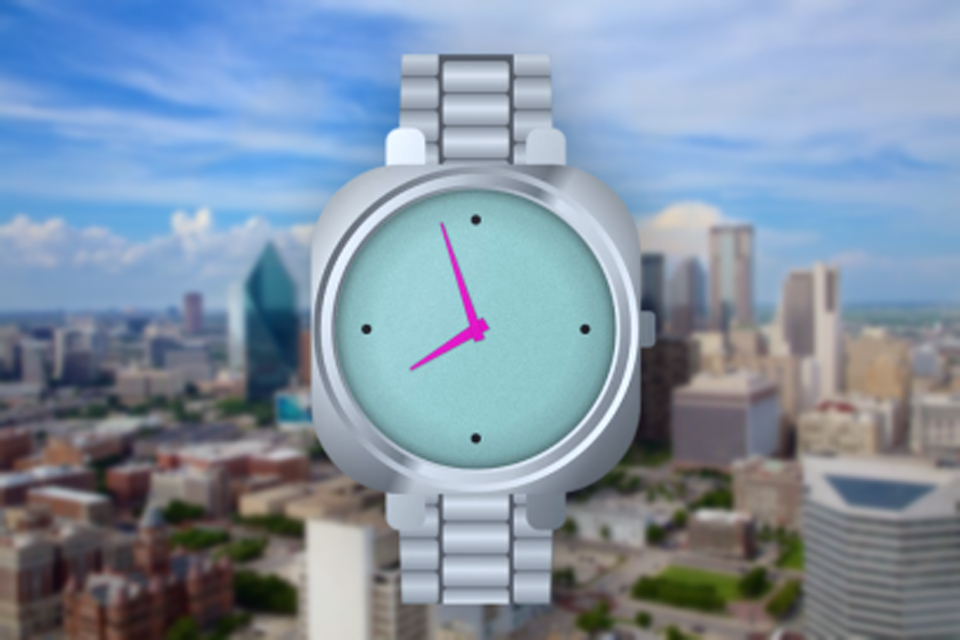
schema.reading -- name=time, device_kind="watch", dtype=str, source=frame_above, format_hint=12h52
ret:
7h57
